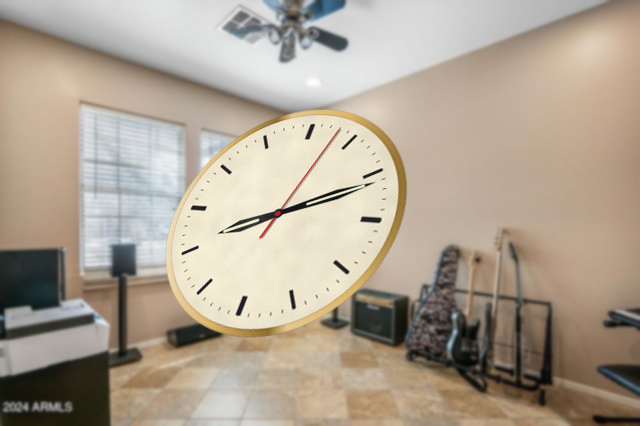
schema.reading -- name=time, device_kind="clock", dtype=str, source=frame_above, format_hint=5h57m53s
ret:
8h11m03s
